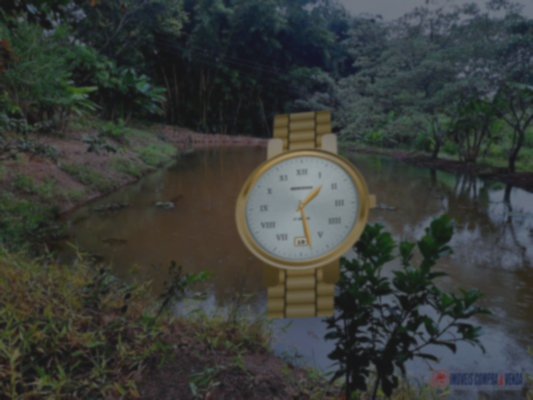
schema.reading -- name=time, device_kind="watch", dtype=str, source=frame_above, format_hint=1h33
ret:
1h28
